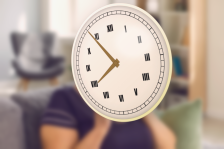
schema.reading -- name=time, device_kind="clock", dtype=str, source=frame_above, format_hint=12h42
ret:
7h54
